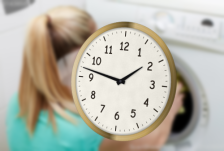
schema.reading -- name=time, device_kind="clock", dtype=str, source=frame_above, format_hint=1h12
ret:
1h47
